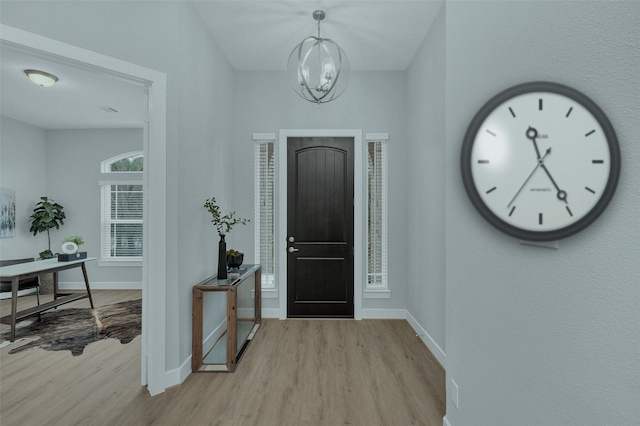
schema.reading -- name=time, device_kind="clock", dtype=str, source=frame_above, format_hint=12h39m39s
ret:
11h24m36s
